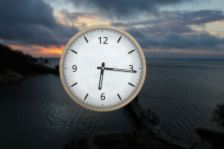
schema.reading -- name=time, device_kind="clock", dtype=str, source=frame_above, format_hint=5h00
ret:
6h16
